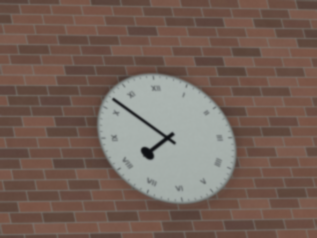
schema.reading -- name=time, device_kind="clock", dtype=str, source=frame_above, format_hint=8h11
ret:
7h52
